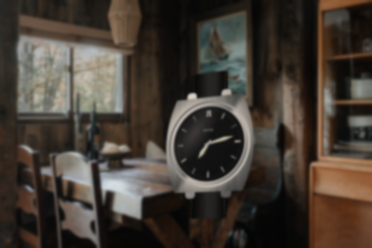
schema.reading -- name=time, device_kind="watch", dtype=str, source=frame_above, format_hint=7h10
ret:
7h13
